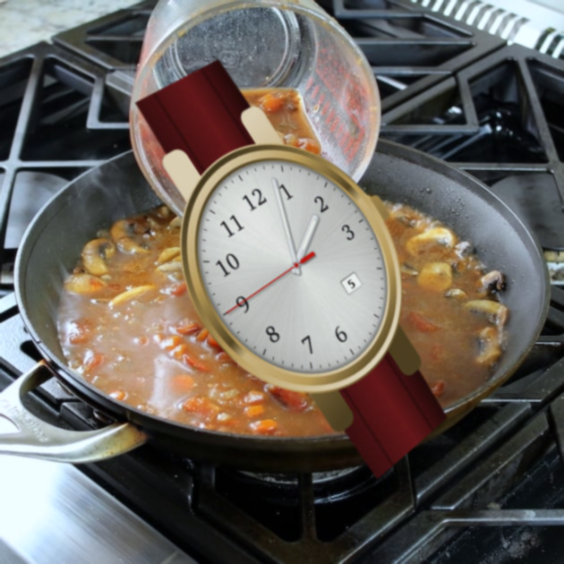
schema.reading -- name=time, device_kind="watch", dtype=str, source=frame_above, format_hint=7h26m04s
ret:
2h03m45s
